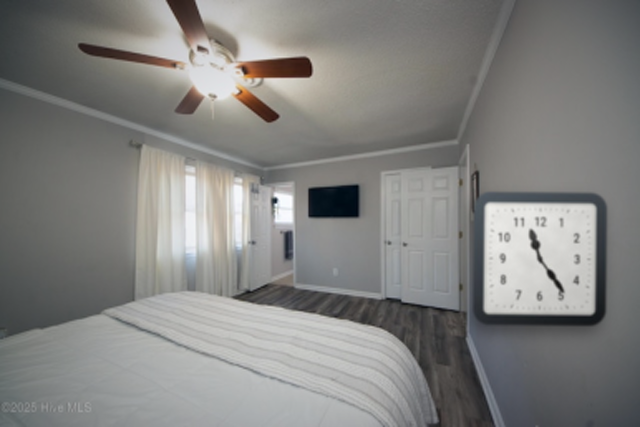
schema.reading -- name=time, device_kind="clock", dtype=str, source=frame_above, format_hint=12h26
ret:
11h24
